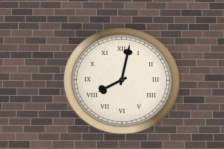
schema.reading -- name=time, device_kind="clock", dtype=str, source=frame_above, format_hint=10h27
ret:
8h02
